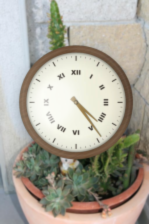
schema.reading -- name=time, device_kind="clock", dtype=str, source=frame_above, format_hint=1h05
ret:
4h24
